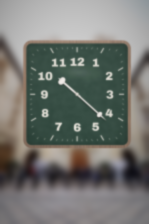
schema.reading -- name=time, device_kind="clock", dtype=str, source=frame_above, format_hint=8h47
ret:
10h22
